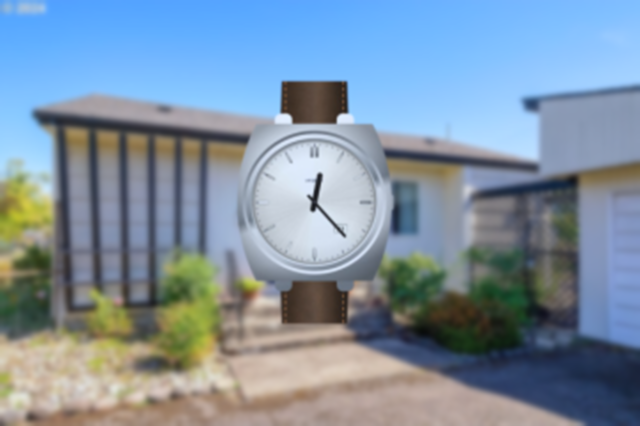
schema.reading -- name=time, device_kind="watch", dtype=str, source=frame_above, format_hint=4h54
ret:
12h23
